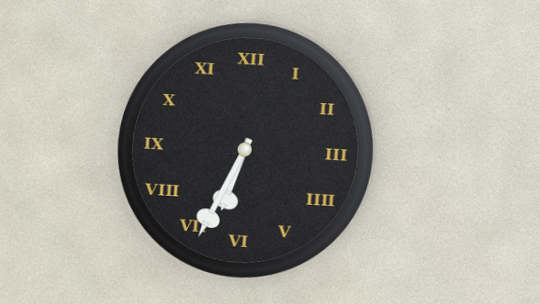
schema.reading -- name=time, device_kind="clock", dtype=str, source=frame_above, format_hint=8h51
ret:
6h34
